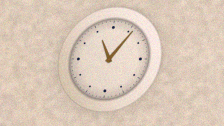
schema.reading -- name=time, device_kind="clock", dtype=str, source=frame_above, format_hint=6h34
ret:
11h06
